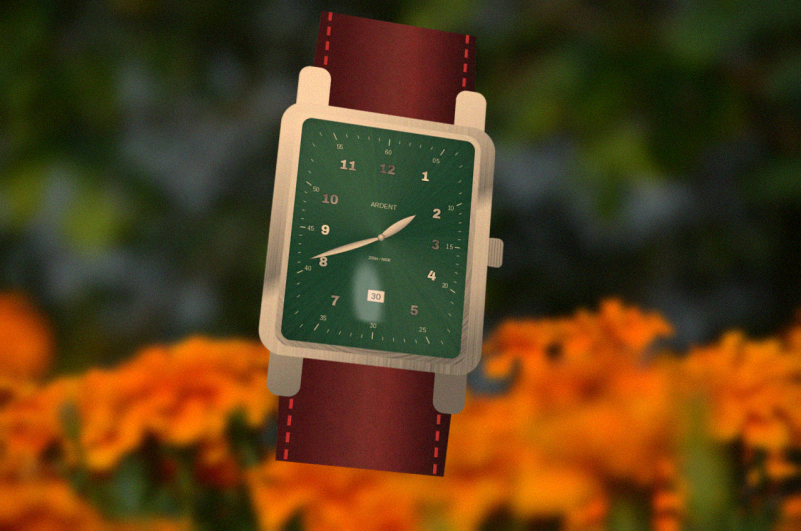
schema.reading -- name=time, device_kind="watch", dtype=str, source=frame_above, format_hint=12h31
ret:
1h41
